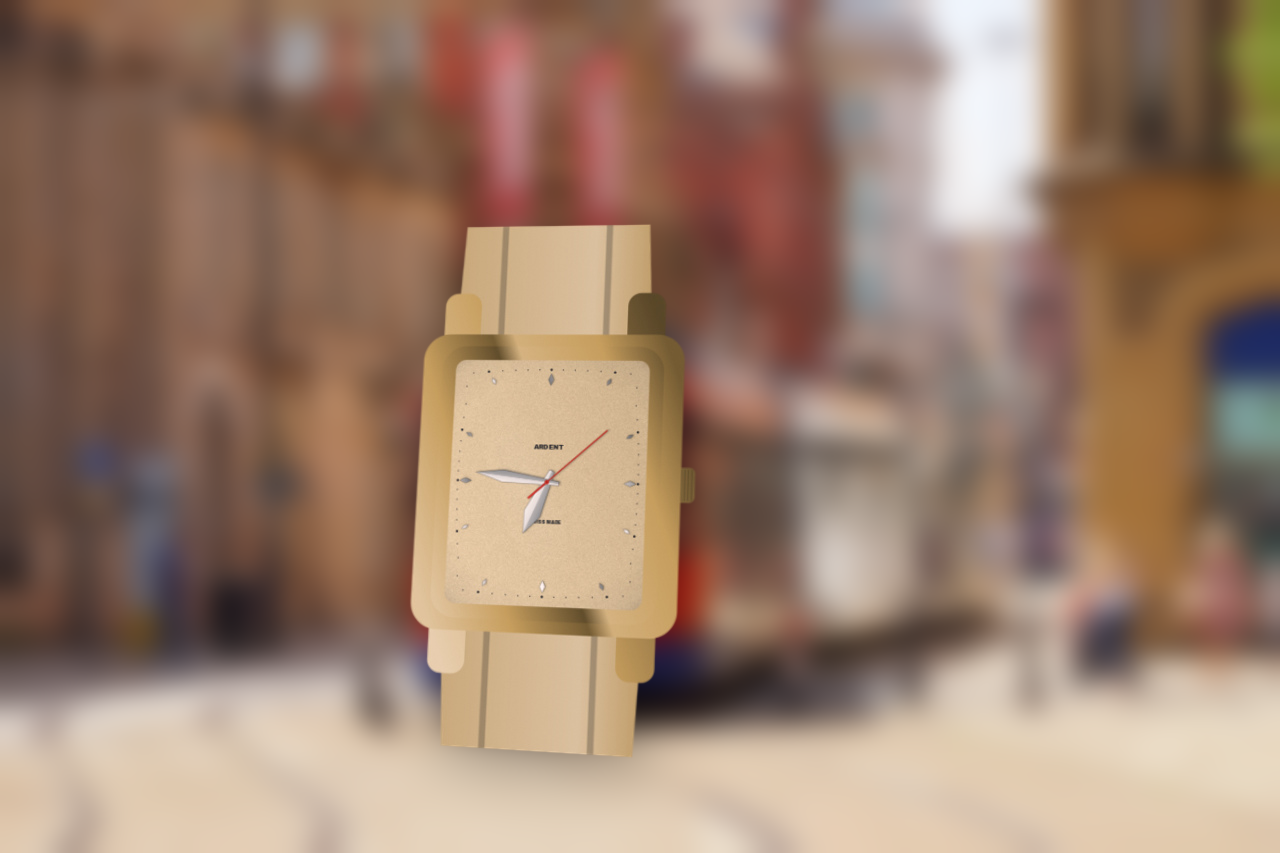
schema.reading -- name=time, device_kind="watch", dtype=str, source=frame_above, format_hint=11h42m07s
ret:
6h46m08s
